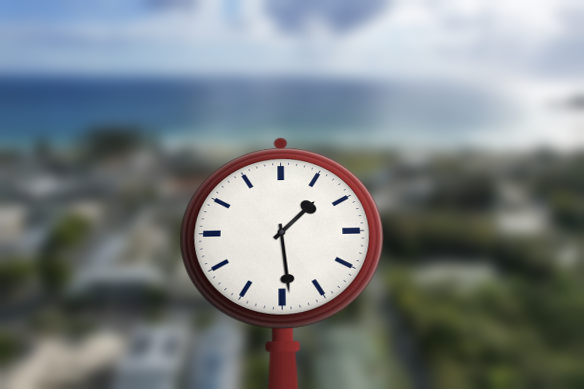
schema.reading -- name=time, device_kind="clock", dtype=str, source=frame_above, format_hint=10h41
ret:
1h29
